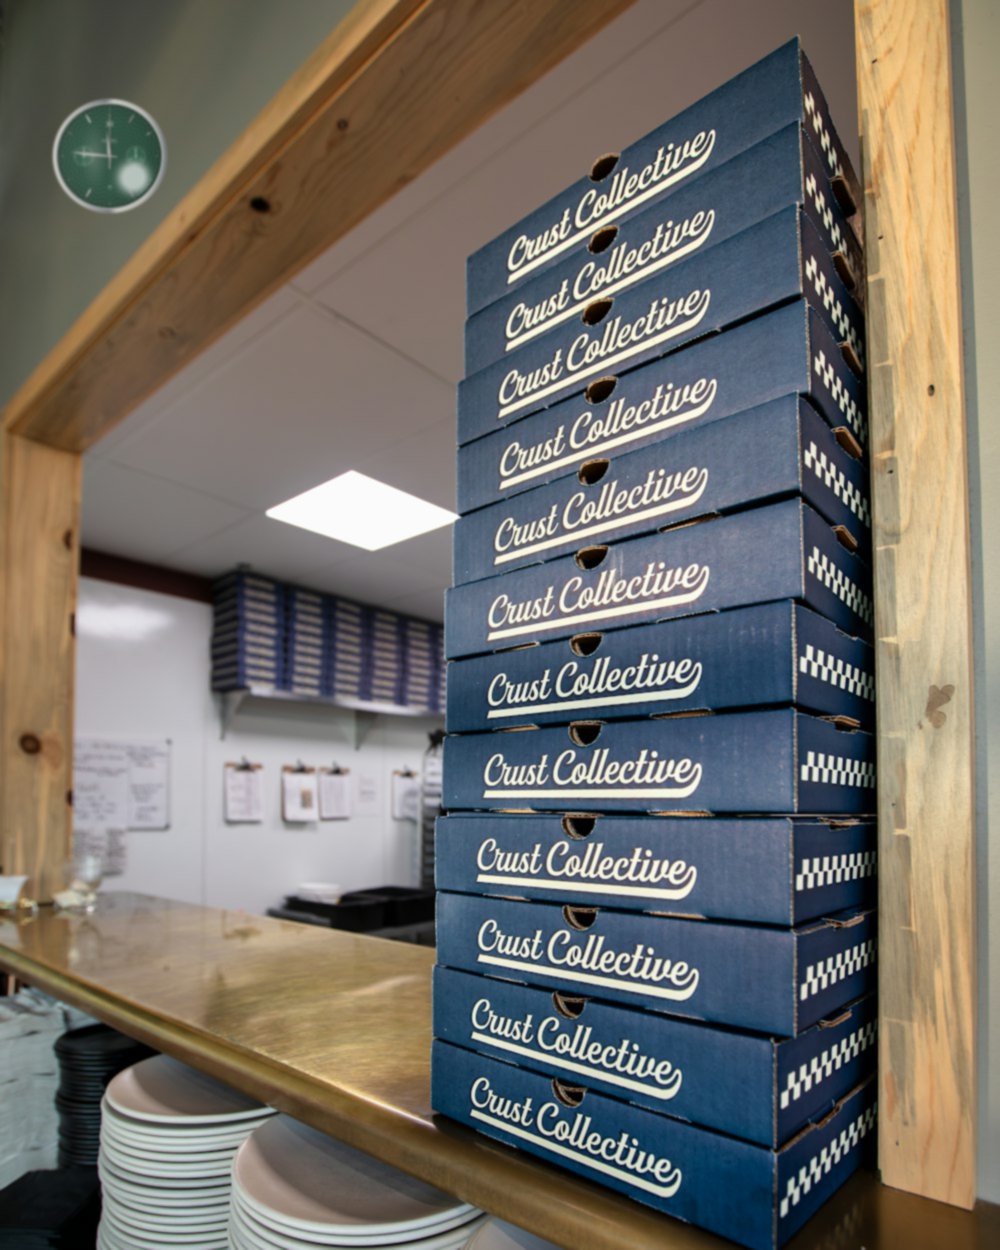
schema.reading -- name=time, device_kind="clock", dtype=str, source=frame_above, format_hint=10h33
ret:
11h46
